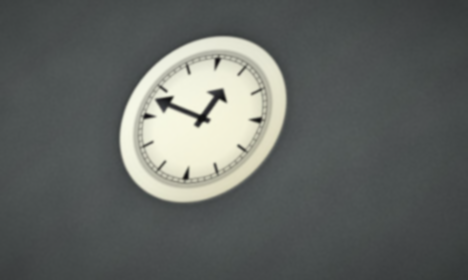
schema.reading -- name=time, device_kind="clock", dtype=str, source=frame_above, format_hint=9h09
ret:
12h48
